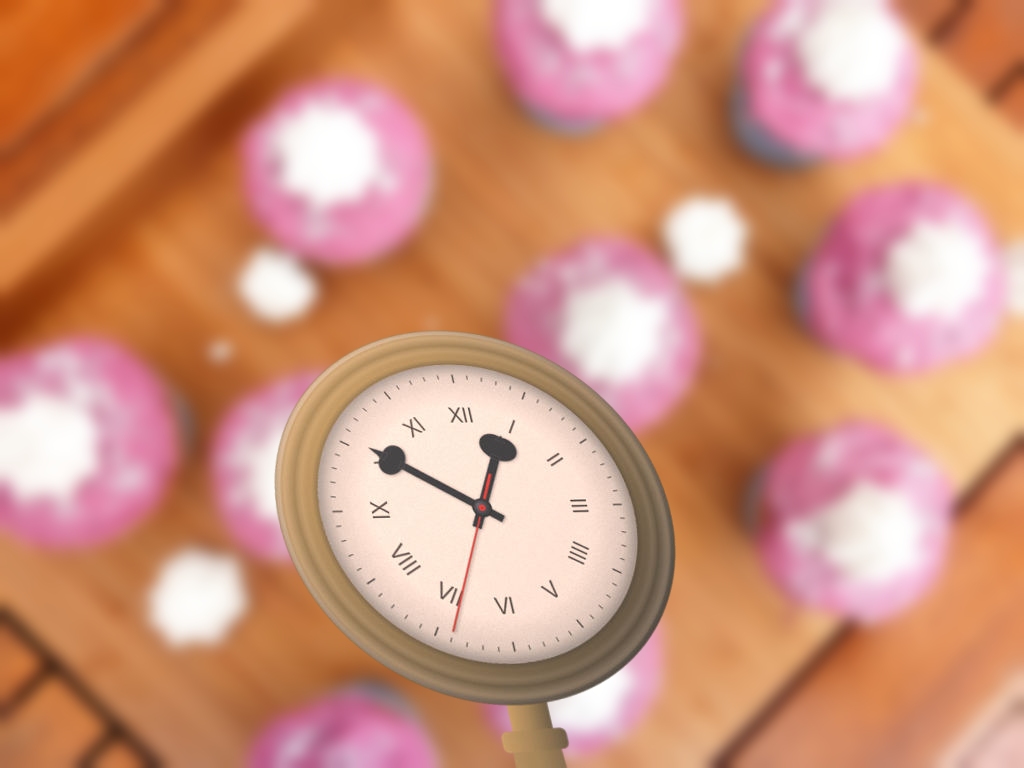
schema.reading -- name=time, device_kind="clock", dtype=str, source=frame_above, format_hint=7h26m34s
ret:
12h50m34s
